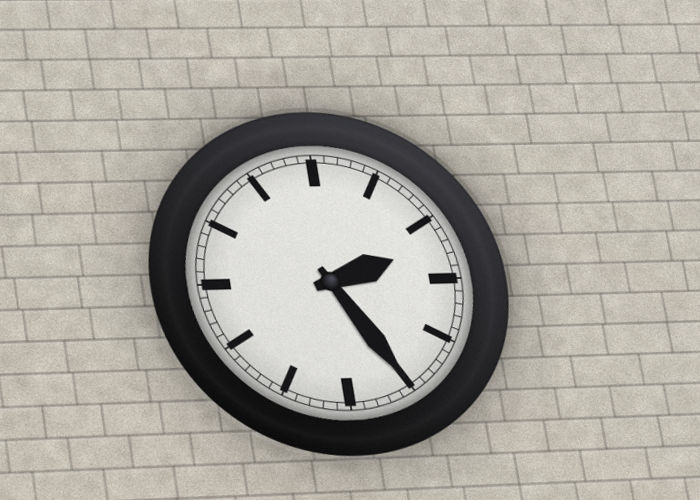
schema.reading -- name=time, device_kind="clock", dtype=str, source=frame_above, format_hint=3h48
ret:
2h25
